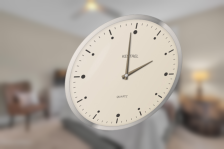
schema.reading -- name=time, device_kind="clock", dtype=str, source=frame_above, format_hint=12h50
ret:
1h59
